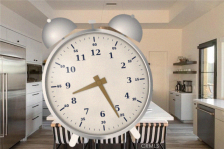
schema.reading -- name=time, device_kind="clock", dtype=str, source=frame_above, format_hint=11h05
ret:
8h26
